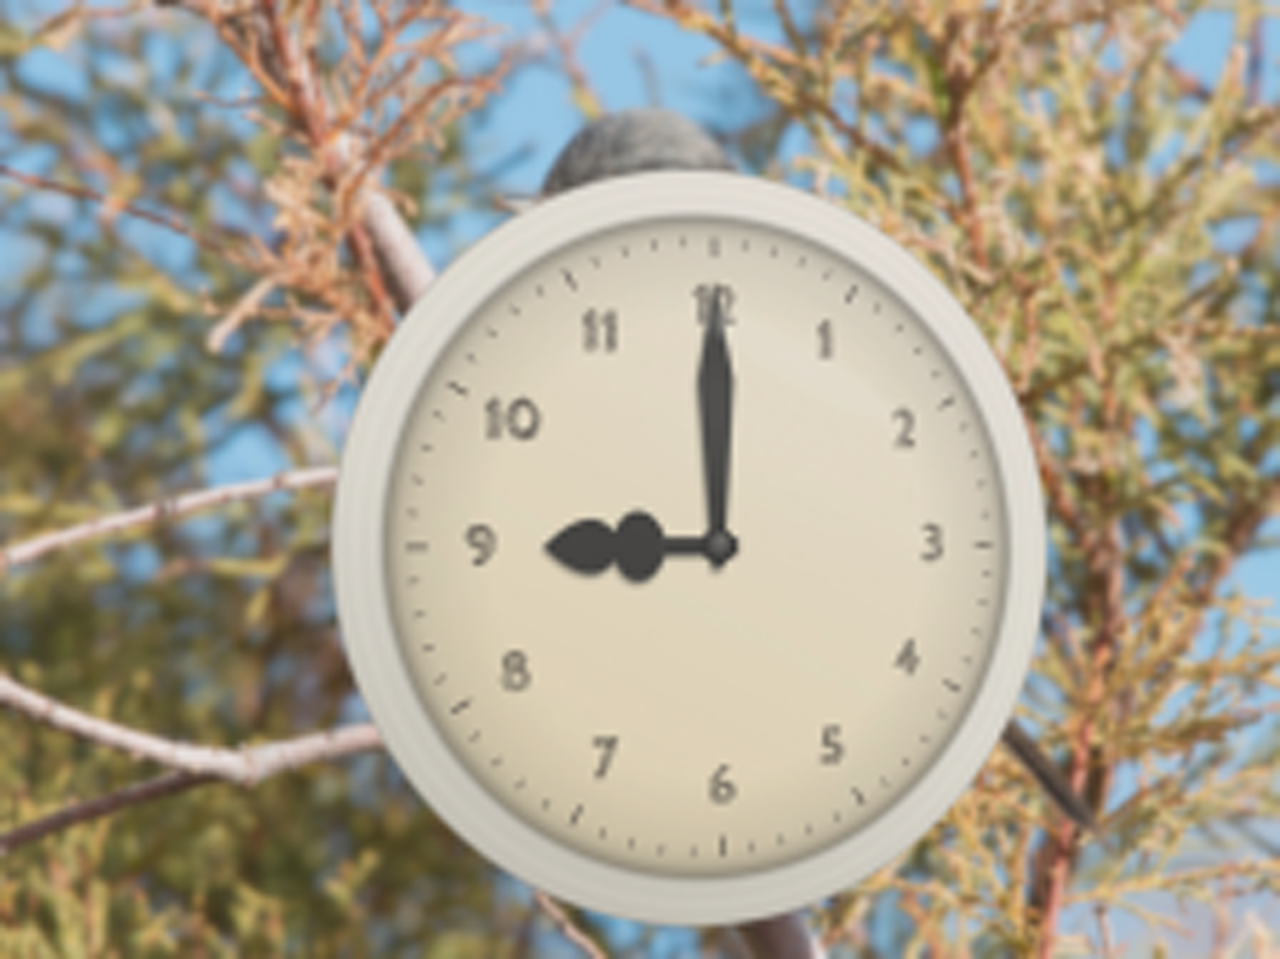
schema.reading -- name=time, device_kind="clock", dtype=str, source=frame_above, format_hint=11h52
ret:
9h00
